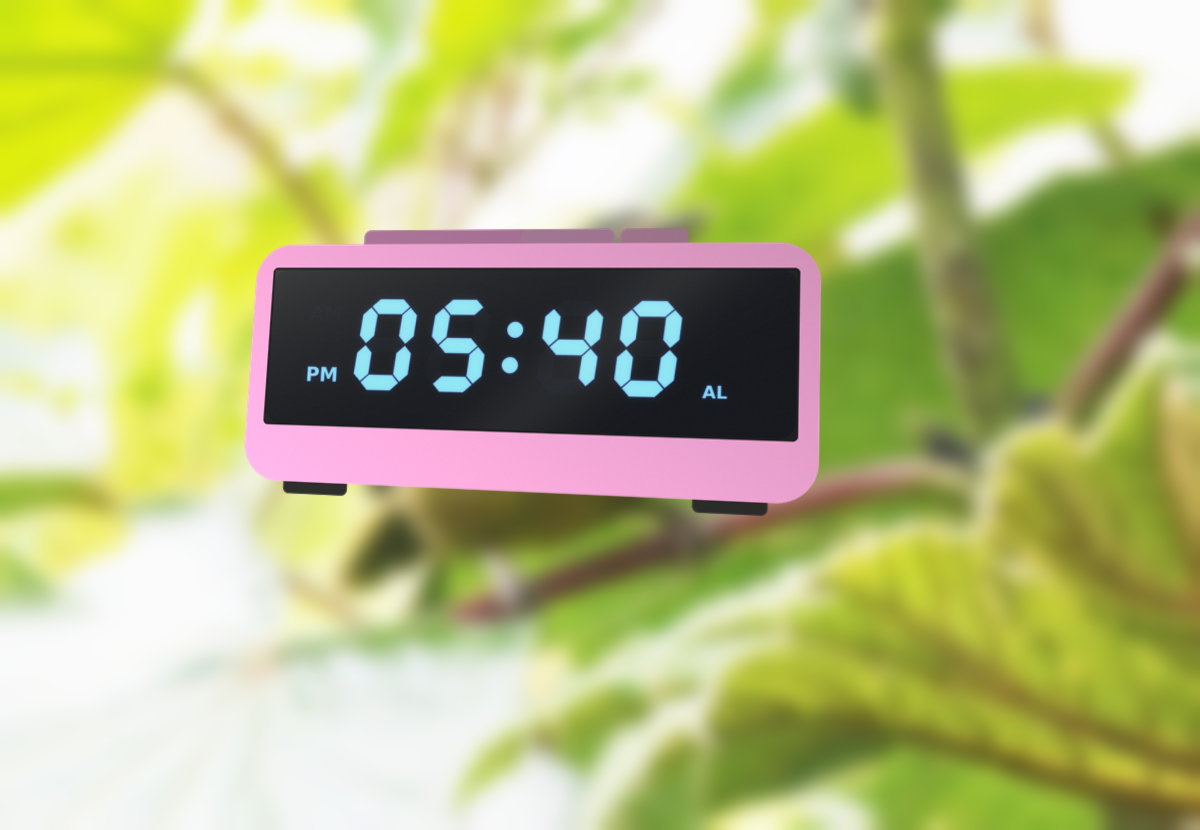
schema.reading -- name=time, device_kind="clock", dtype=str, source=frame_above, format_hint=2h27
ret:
5h40
